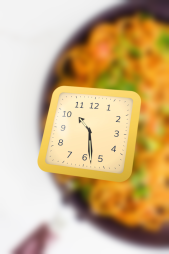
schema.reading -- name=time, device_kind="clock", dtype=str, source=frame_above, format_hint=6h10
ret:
10h28
